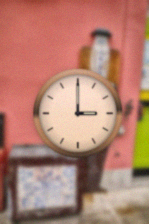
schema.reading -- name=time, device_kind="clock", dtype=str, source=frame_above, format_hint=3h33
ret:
3h00
